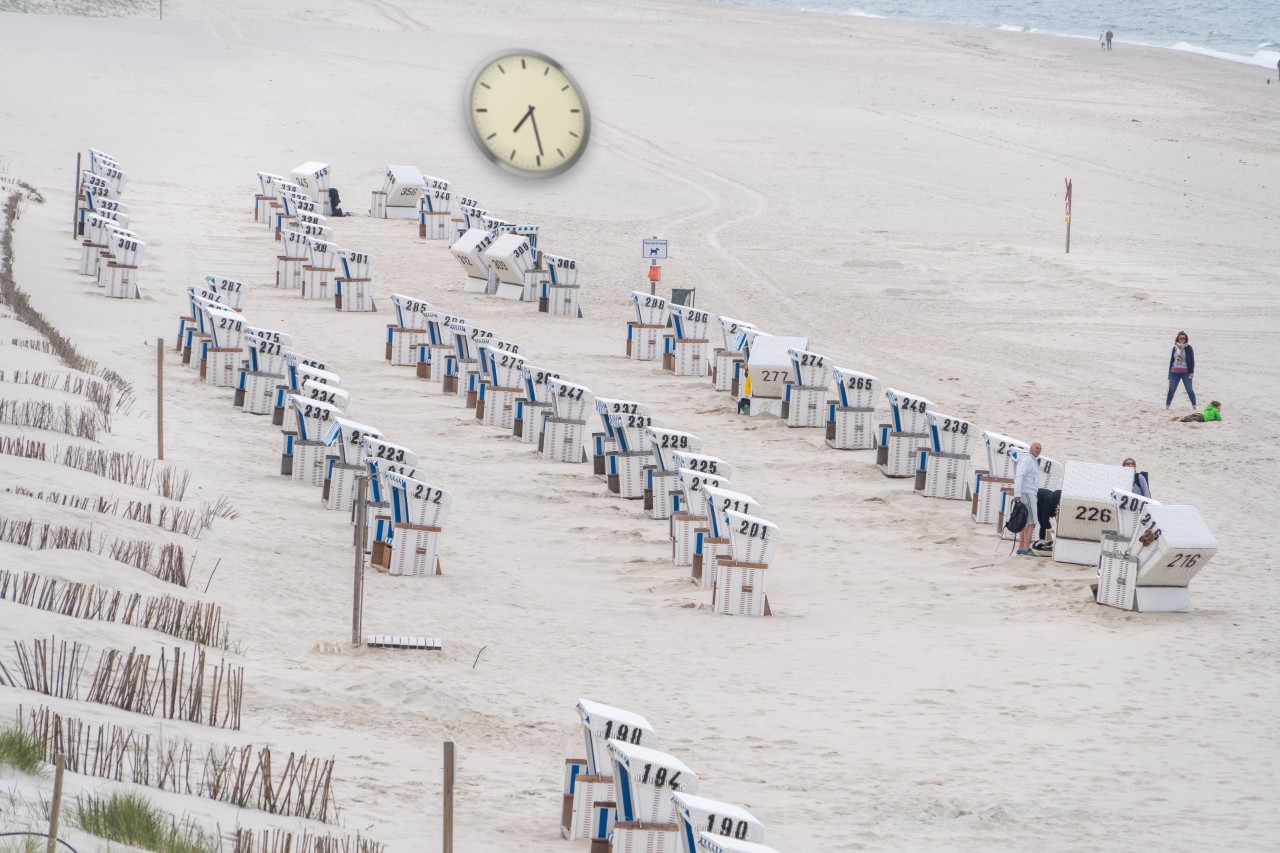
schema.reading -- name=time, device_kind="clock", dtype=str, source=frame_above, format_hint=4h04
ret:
7h29
